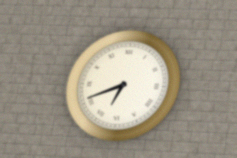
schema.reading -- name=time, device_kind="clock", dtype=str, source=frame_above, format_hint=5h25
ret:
6h41
